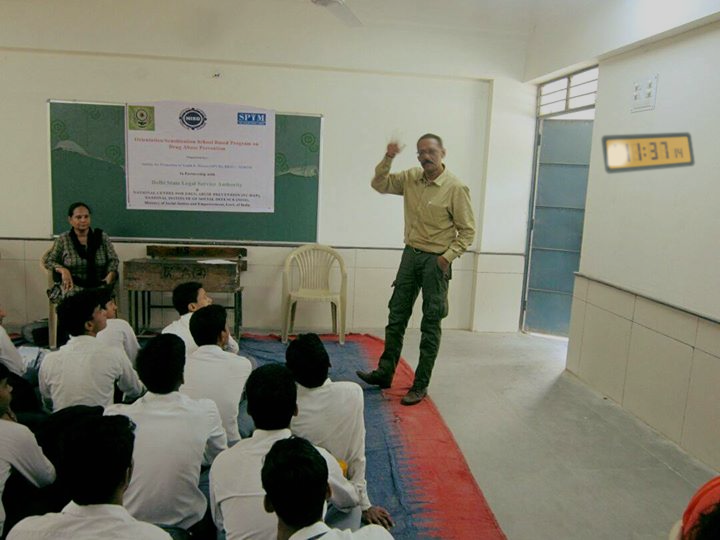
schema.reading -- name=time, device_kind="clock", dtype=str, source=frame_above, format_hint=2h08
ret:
11h37
